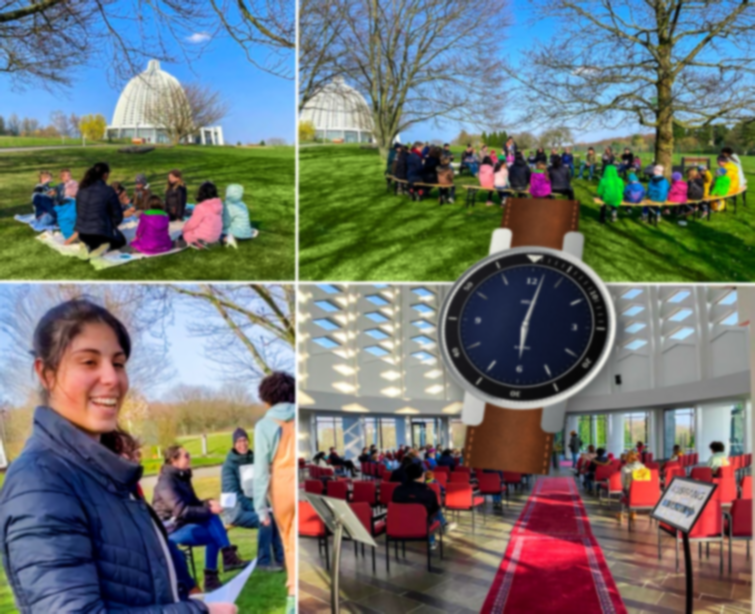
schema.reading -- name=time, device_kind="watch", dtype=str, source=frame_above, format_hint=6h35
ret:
6h02
